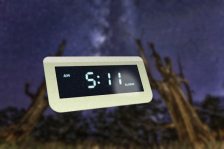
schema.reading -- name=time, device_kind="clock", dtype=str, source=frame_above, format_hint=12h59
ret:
5h11
